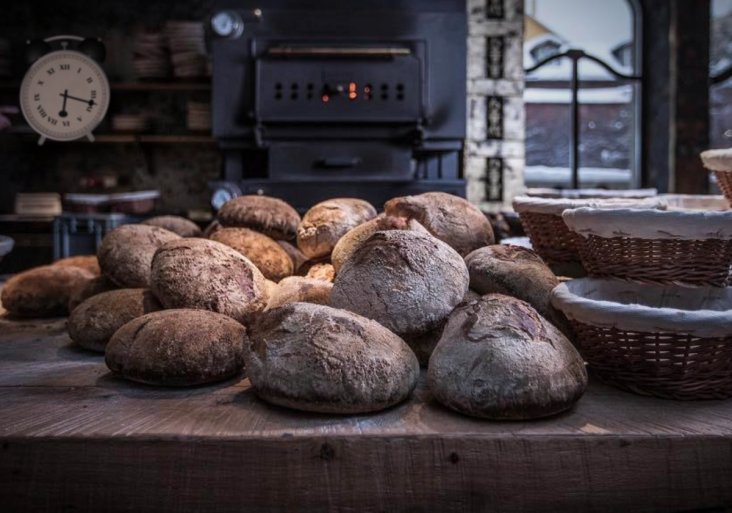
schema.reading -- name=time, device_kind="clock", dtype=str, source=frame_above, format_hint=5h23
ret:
6h18
